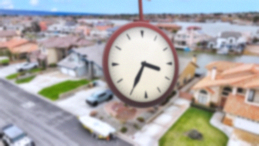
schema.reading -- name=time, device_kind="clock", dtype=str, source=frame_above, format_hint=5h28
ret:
3h35
